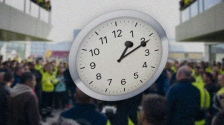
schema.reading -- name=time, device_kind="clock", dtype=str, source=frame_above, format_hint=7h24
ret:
1h11
